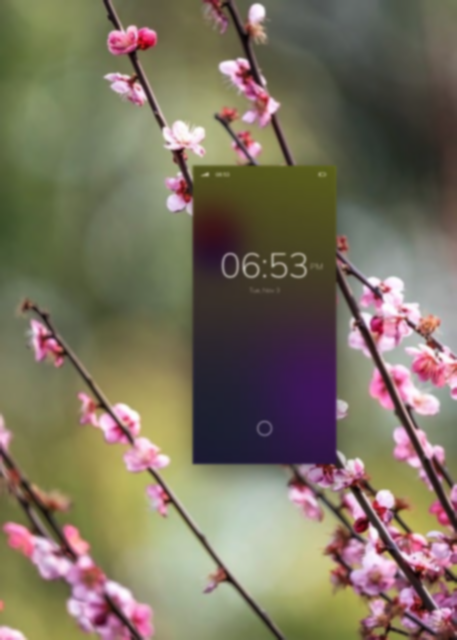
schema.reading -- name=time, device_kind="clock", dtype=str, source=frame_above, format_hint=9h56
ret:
6h53
